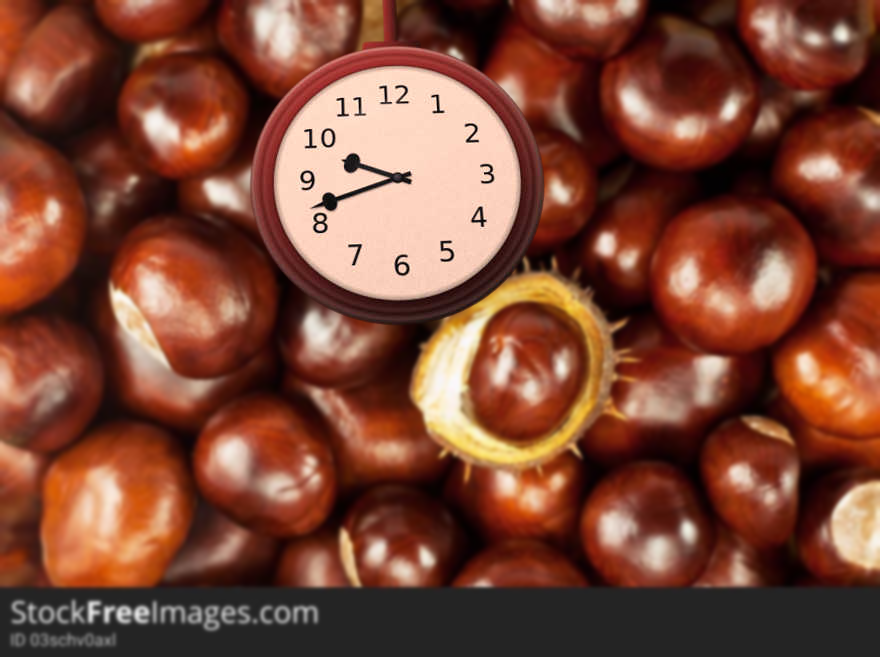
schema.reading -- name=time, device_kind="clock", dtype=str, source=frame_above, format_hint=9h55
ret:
9h42
